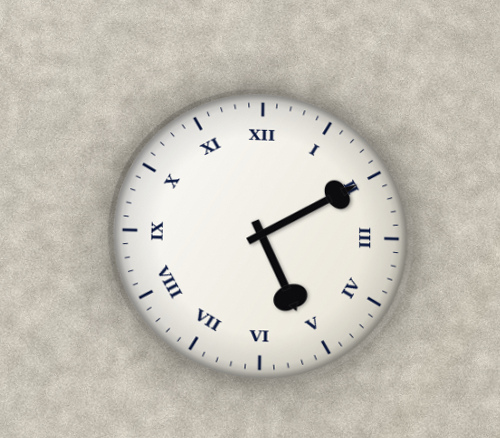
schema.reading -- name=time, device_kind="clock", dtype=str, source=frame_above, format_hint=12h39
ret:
5h10
